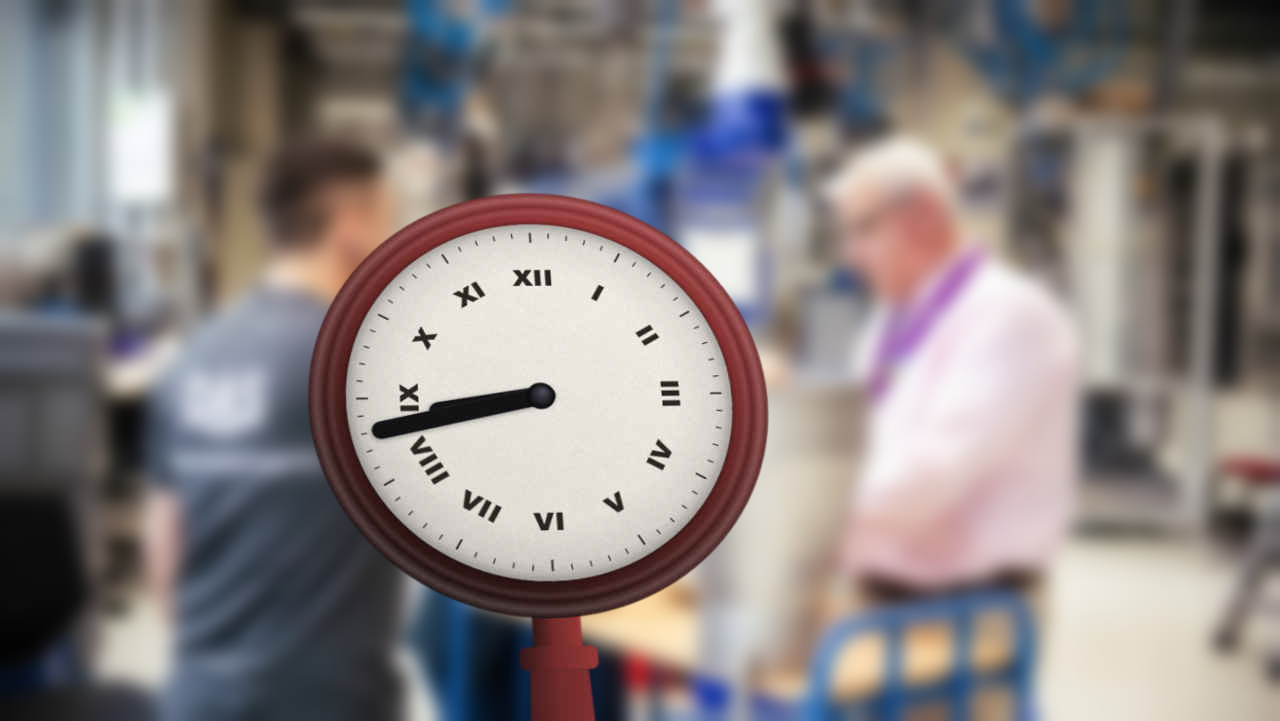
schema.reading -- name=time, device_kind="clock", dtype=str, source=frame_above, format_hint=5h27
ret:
8h43
